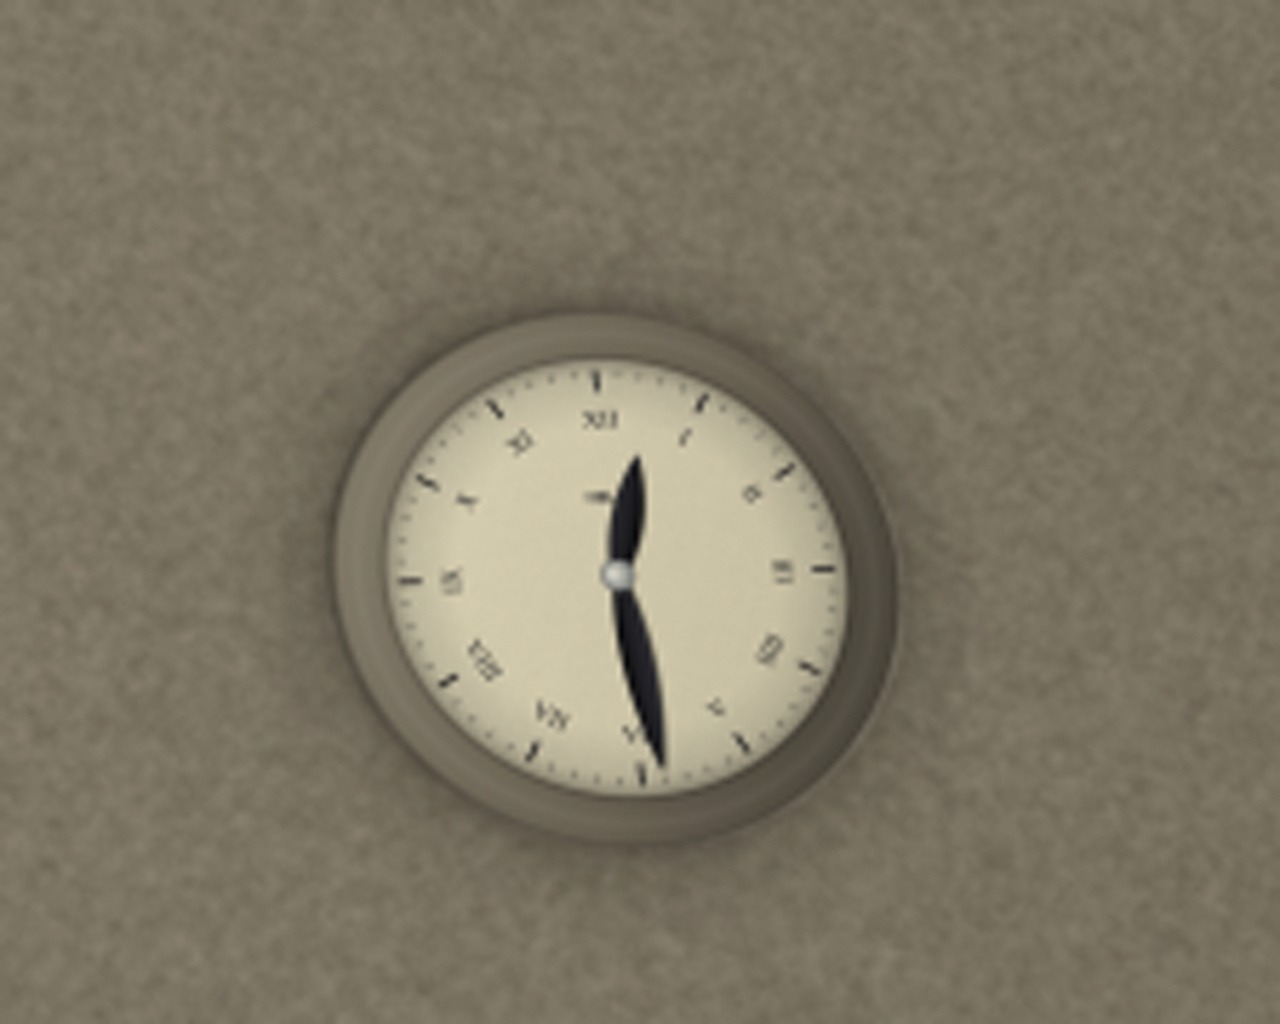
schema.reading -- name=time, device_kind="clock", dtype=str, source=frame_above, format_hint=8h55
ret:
12h29
